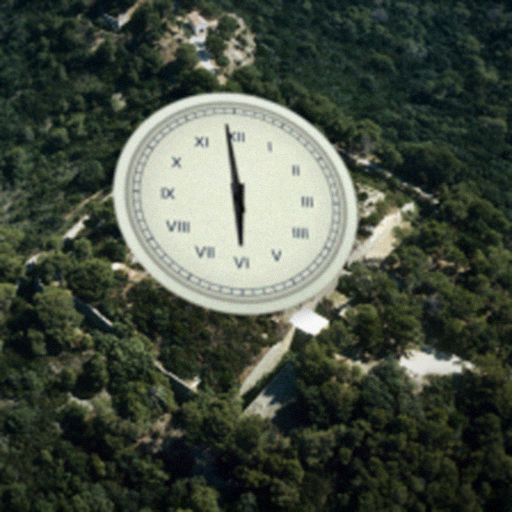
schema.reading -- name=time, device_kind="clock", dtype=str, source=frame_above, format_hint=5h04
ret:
5h59
